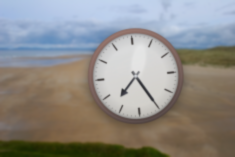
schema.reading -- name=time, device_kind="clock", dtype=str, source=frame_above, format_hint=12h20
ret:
7h25
